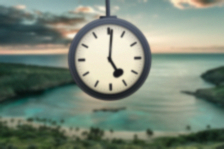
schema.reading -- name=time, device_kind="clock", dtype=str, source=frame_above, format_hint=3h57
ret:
5h01
